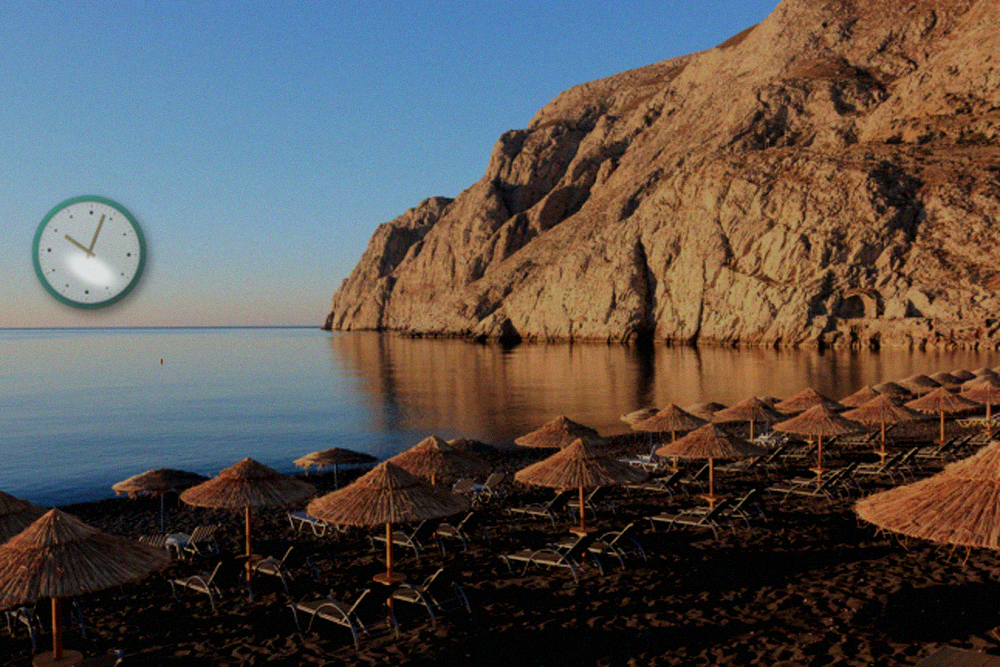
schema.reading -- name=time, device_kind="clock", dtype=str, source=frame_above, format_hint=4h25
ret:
10h03
